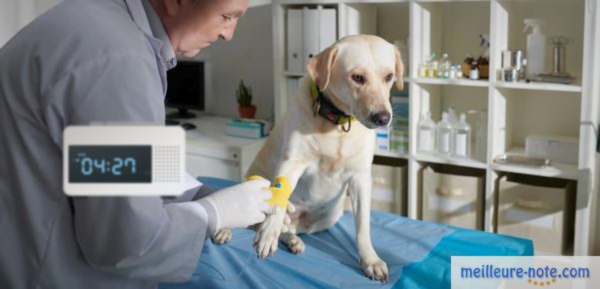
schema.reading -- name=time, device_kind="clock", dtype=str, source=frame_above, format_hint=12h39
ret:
4h27
